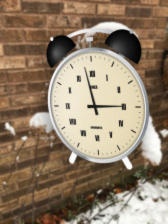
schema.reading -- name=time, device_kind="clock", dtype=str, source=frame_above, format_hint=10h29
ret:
2h58
